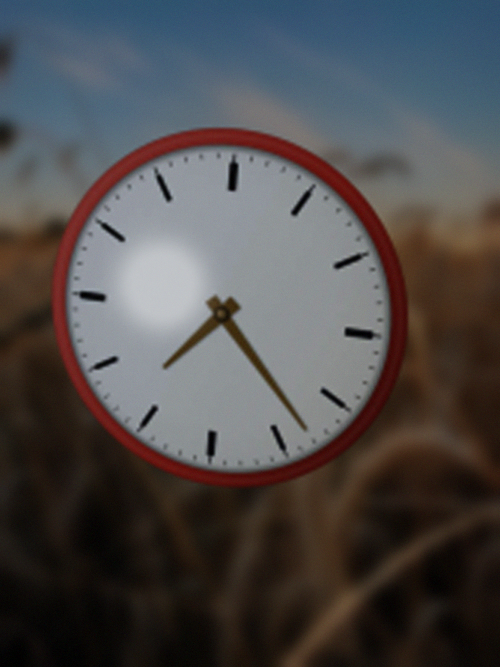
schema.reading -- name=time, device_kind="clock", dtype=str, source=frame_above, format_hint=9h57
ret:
7h23
